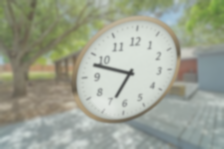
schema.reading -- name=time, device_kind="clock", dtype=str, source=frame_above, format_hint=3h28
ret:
6h48
